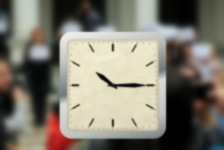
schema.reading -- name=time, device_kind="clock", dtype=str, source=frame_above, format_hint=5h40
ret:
10h15
